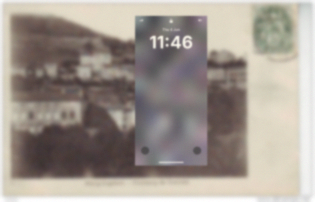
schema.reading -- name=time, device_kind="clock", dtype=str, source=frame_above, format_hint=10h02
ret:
11h46
